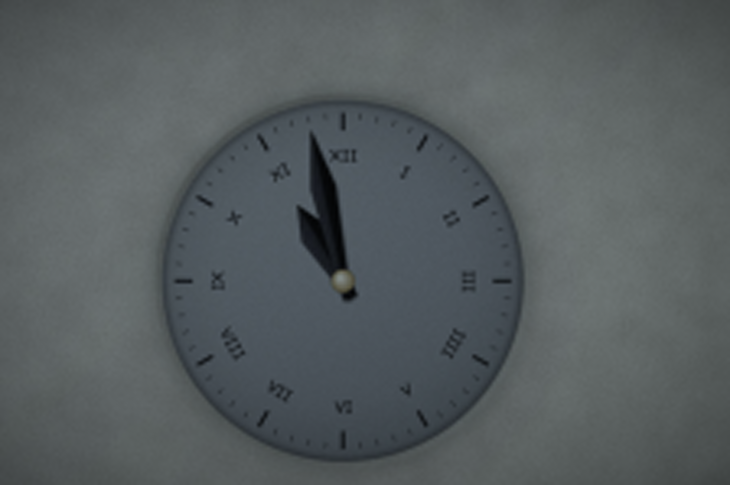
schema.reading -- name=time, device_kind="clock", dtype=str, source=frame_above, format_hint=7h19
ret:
10h58
